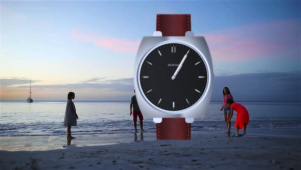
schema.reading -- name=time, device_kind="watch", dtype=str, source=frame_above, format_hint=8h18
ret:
1h05
